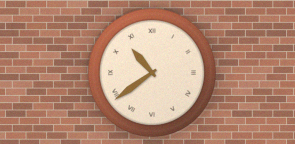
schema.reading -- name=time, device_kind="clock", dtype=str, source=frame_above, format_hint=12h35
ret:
10h39
